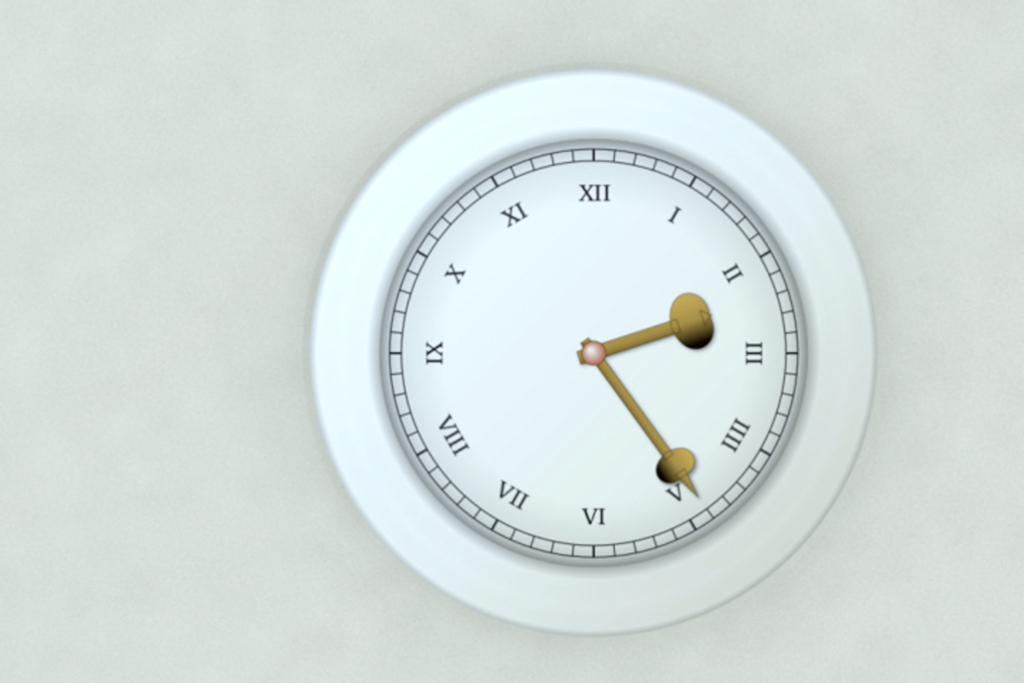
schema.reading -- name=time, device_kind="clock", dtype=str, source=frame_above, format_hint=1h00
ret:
2h24
